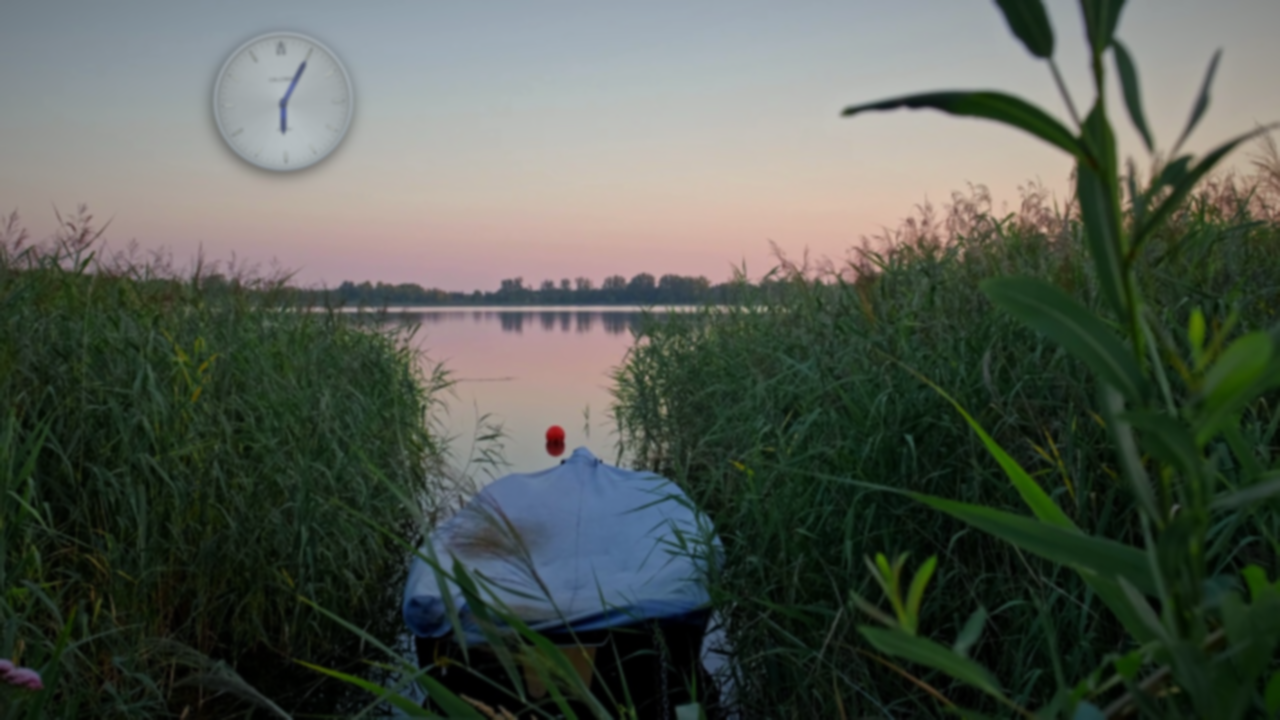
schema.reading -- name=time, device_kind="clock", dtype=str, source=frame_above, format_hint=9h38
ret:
6h05
